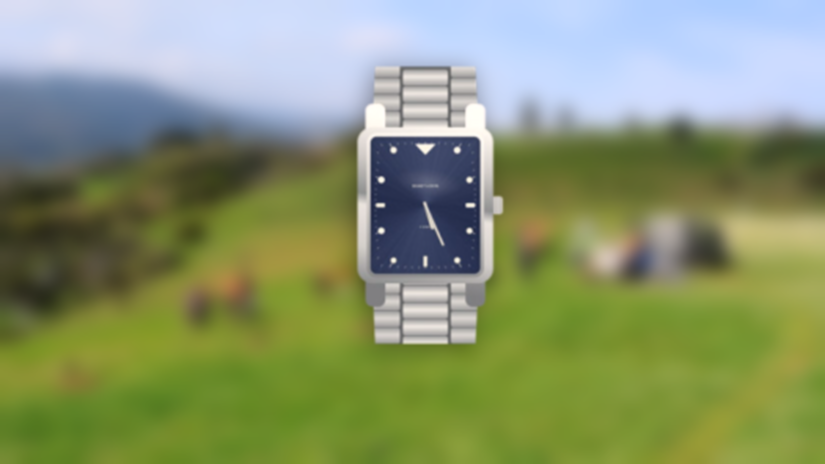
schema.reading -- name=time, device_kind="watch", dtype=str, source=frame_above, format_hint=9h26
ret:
5h26
